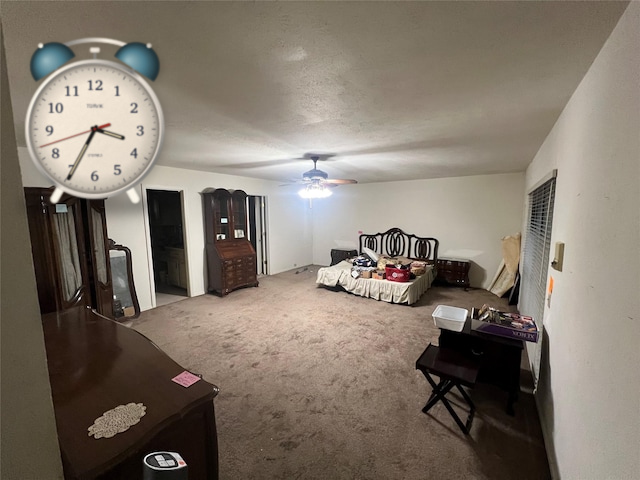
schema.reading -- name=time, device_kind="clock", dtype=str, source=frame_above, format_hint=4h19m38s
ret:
3h34m42s
